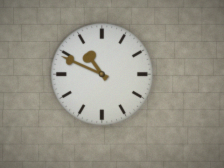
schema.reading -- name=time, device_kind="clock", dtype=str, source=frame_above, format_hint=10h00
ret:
10h49
